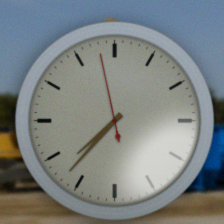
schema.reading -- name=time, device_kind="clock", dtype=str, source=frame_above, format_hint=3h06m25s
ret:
7h36m58s
